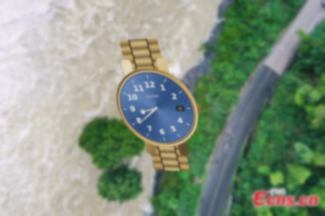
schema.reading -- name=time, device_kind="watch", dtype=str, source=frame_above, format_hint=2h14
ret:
8h39
